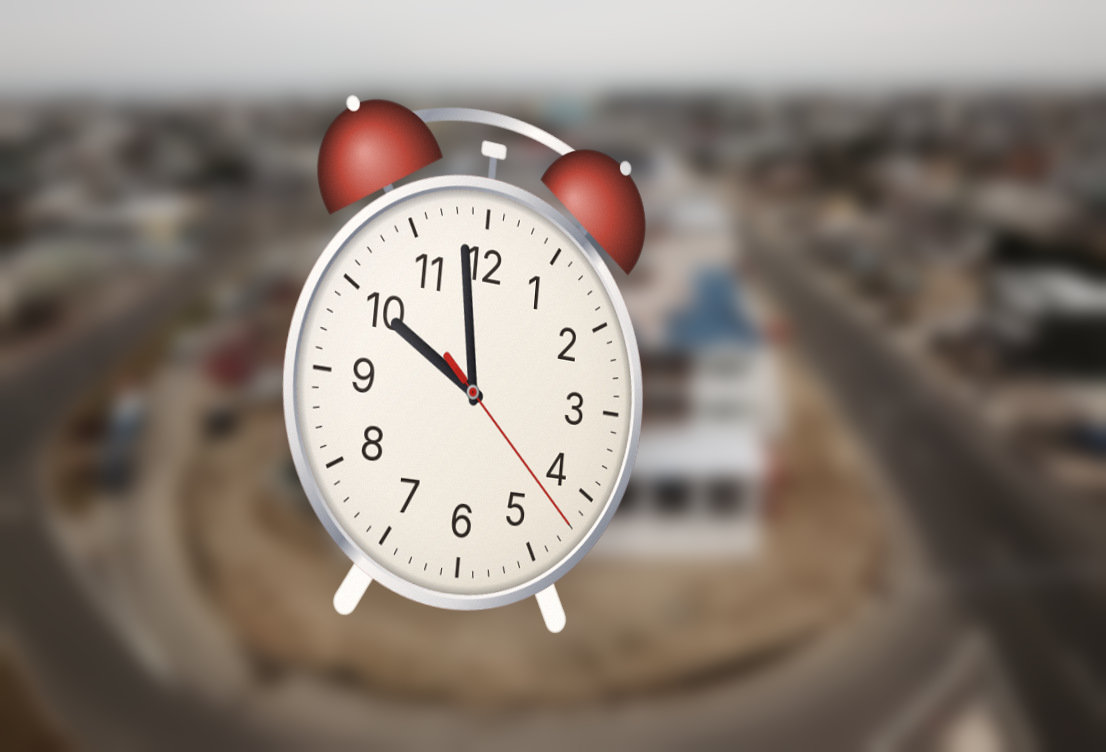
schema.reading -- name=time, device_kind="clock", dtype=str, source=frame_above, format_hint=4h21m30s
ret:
9h58m22s
